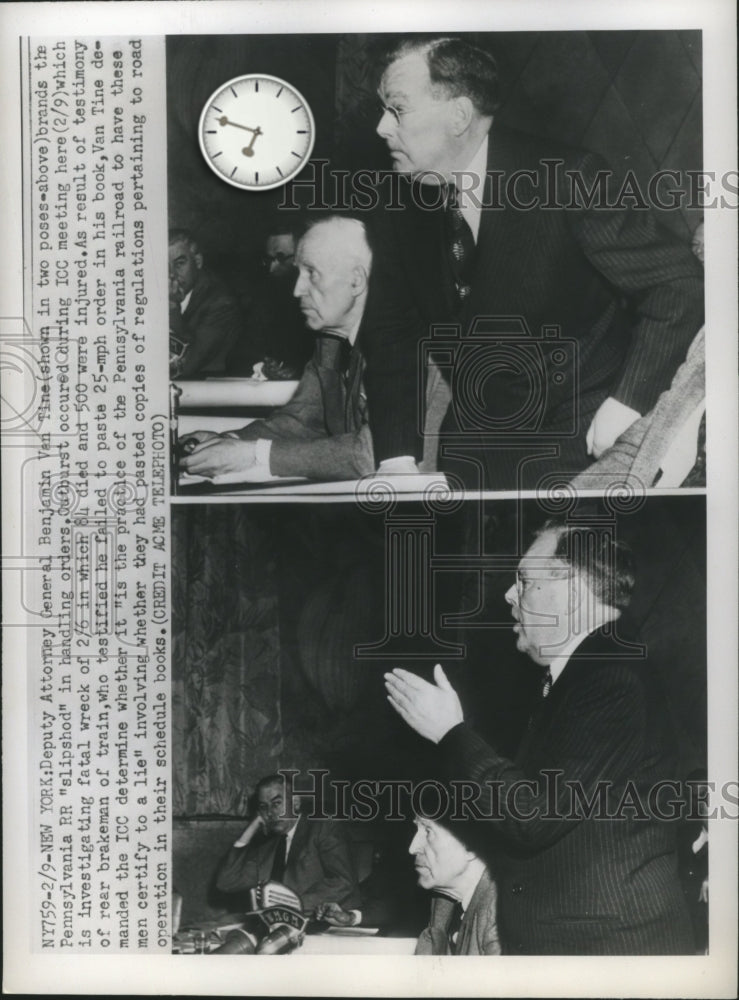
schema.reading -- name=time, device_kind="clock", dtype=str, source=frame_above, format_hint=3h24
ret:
6h48
